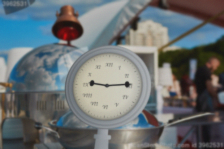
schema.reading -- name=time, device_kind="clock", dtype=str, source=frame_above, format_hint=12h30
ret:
9h14
